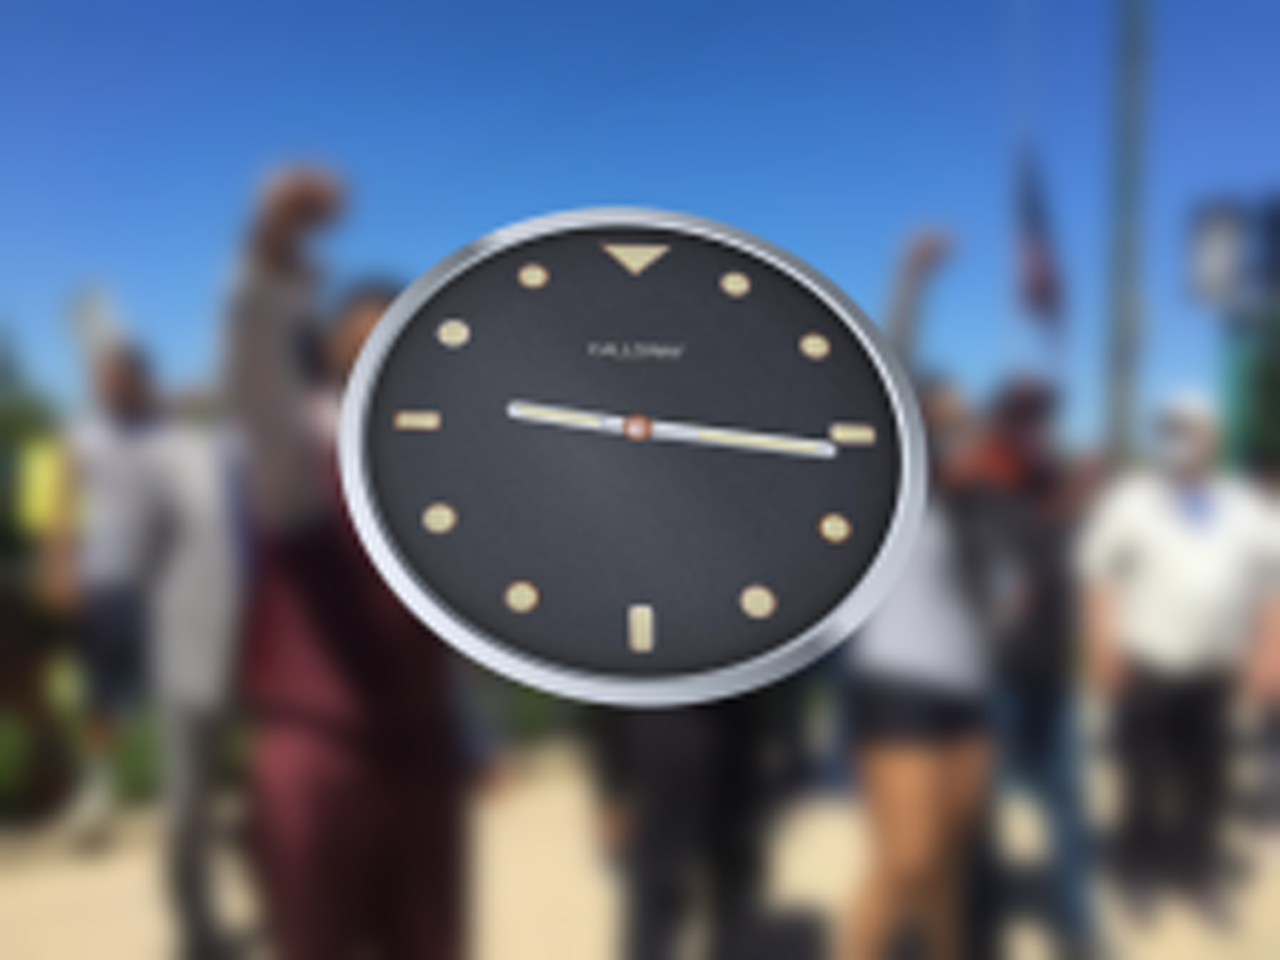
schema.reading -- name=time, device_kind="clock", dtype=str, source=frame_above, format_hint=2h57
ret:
9h16
